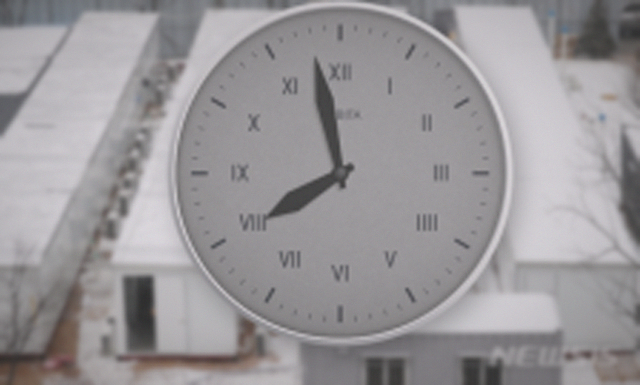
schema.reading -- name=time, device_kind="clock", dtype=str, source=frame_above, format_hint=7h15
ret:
7h58
